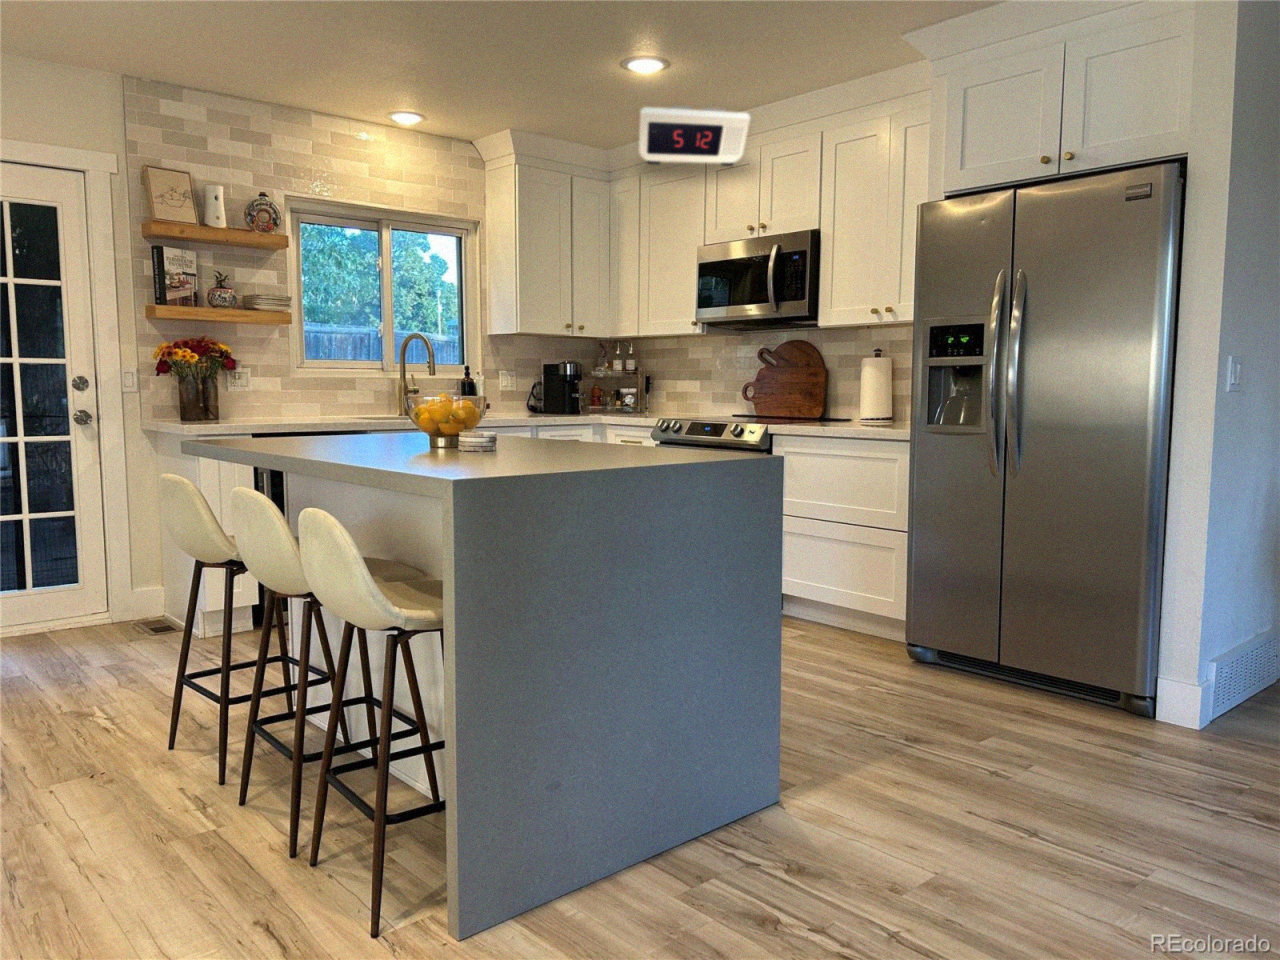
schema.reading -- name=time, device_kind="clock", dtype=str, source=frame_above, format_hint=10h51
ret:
5h12
